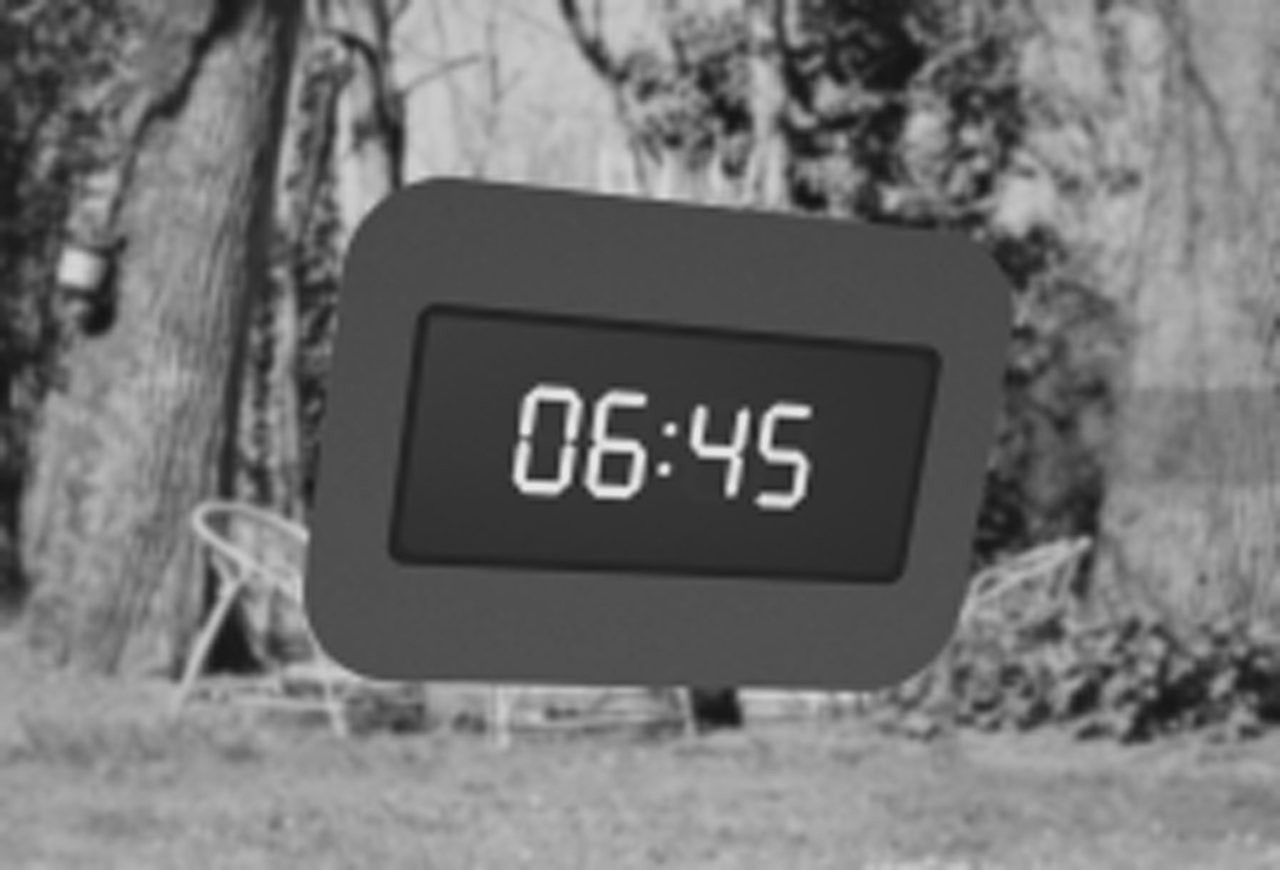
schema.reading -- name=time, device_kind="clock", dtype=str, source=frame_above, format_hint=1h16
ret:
6h45
